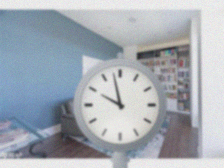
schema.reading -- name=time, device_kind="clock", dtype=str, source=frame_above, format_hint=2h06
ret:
9h58
